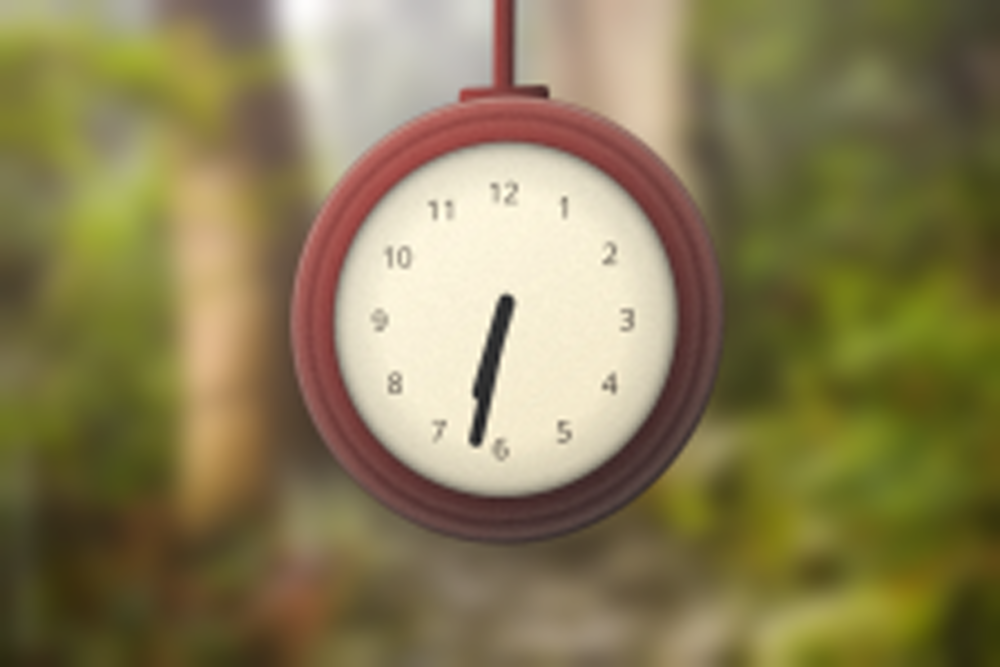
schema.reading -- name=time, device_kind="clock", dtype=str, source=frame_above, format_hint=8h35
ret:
6h32
